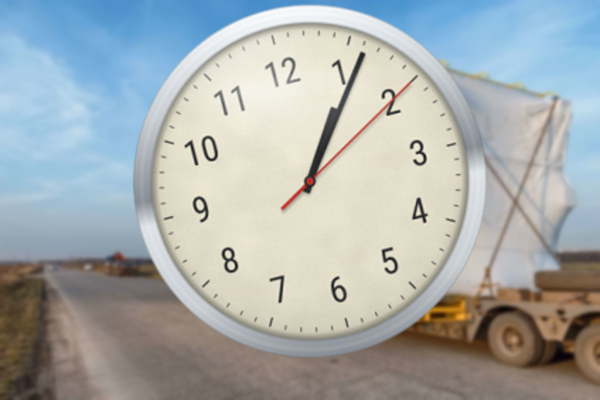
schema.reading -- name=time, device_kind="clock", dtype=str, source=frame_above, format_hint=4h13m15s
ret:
1h06m10s
